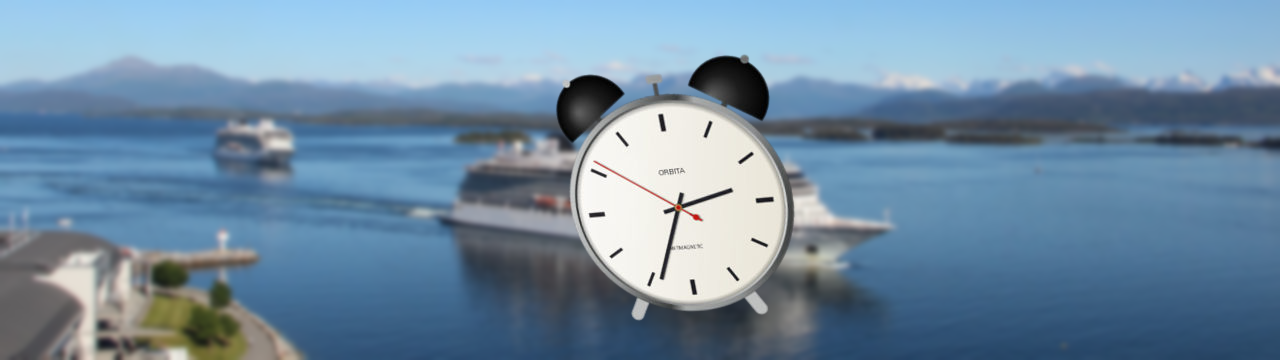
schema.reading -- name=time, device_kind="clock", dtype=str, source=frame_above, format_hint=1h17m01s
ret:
2h33m51s
